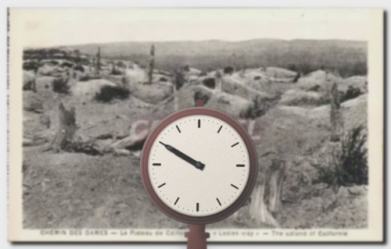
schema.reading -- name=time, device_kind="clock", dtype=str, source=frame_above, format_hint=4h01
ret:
9h50
